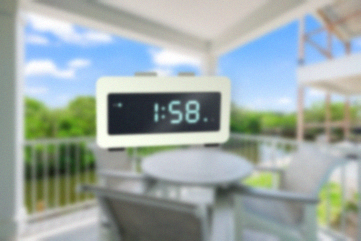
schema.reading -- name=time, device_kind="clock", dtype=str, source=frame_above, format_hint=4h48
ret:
1h58
